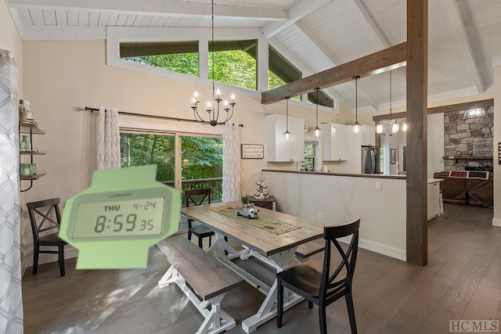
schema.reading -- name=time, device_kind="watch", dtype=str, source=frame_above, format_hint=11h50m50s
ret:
8h59m35s
